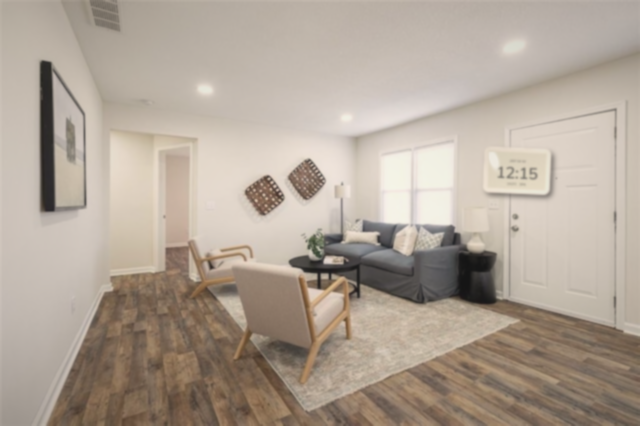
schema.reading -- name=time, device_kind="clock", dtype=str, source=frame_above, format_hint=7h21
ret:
12h15
